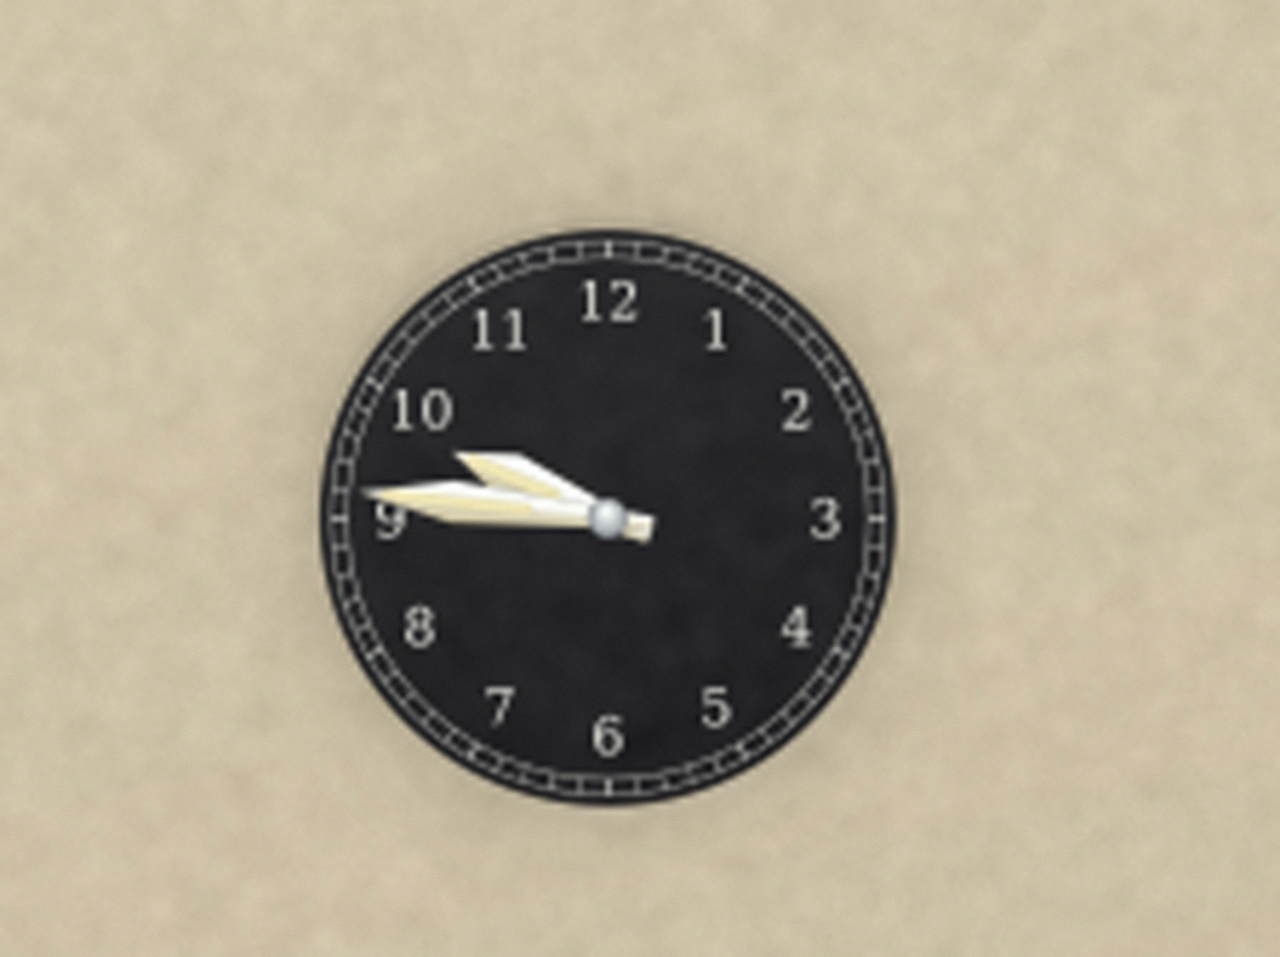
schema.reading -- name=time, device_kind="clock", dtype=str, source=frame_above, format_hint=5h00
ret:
9h46
